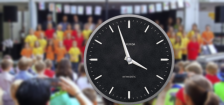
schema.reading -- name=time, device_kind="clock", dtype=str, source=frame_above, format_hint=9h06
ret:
3h57
